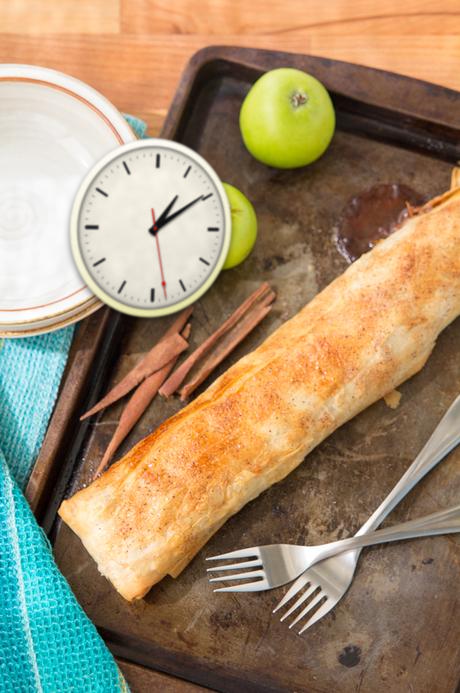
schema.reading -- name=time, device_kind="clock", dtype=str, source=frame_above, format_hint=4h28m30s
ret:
1h09m28s
